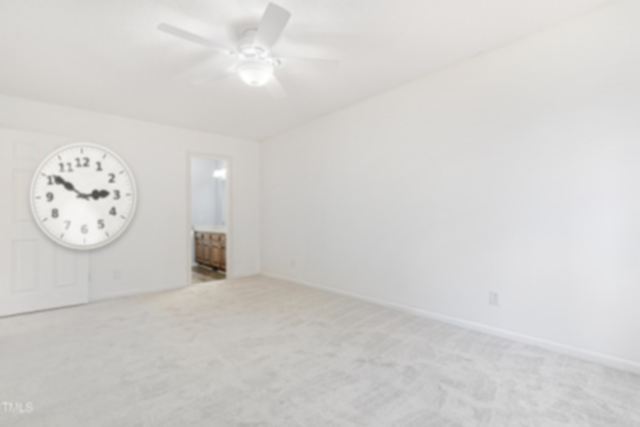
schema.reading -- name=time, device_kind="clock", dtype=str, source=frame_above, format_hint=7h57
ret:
2h51
